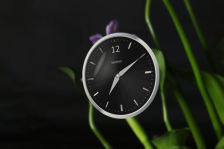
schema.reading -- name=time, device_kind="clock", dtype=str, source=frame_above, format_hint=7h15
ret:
7h10
